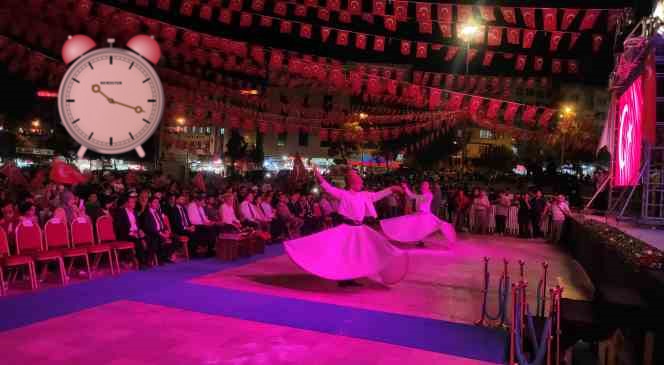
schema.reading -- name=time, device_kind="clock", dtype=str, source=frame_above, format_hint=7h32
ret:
10h18
